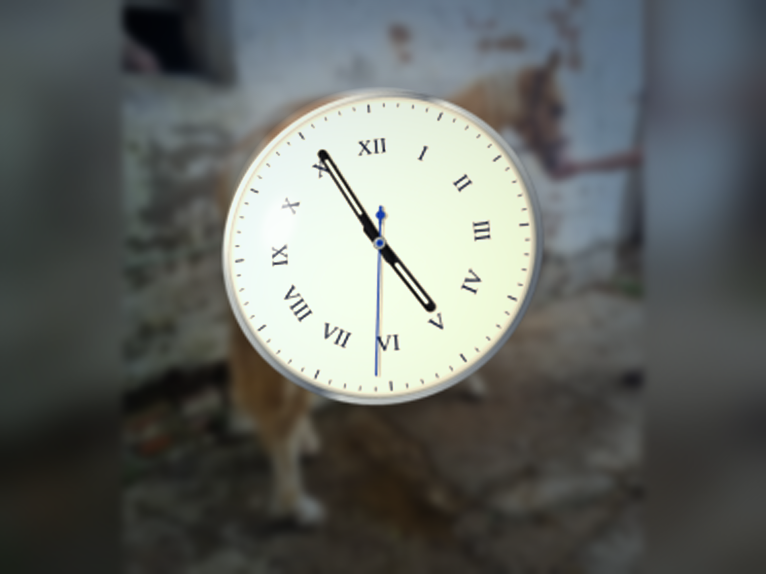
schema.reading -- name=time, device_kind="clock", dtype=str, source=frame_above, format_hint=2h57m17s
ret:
4h55m31s
